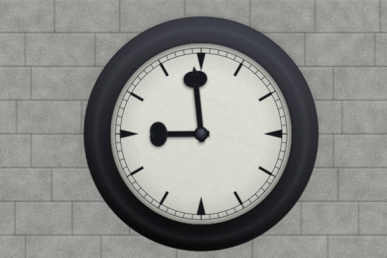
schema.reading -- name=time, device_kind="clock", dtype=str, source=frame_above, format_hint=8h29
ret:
8h59
